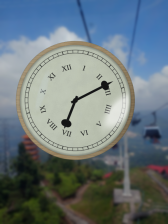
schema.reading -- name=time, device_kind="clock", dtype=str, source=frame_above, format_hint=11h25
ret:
7h13
